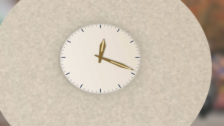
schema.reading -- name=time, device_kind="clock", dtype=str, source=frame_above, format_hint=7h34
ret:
12h19
